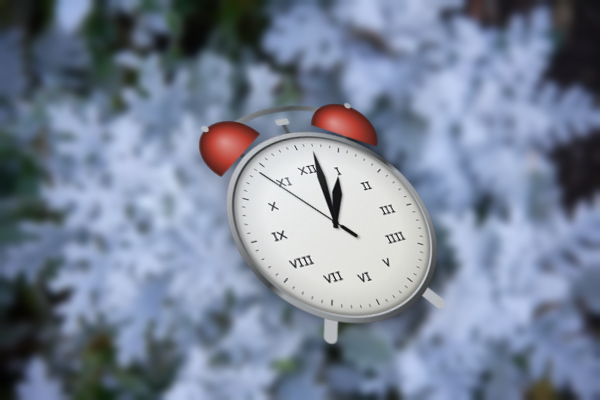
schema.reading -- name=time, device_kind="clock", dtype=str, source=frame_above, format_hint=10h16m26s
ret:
1h01m54s
